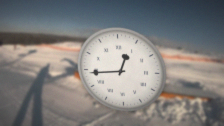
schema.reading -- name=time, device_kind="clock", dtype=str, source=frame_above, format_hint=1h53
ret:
12h44
